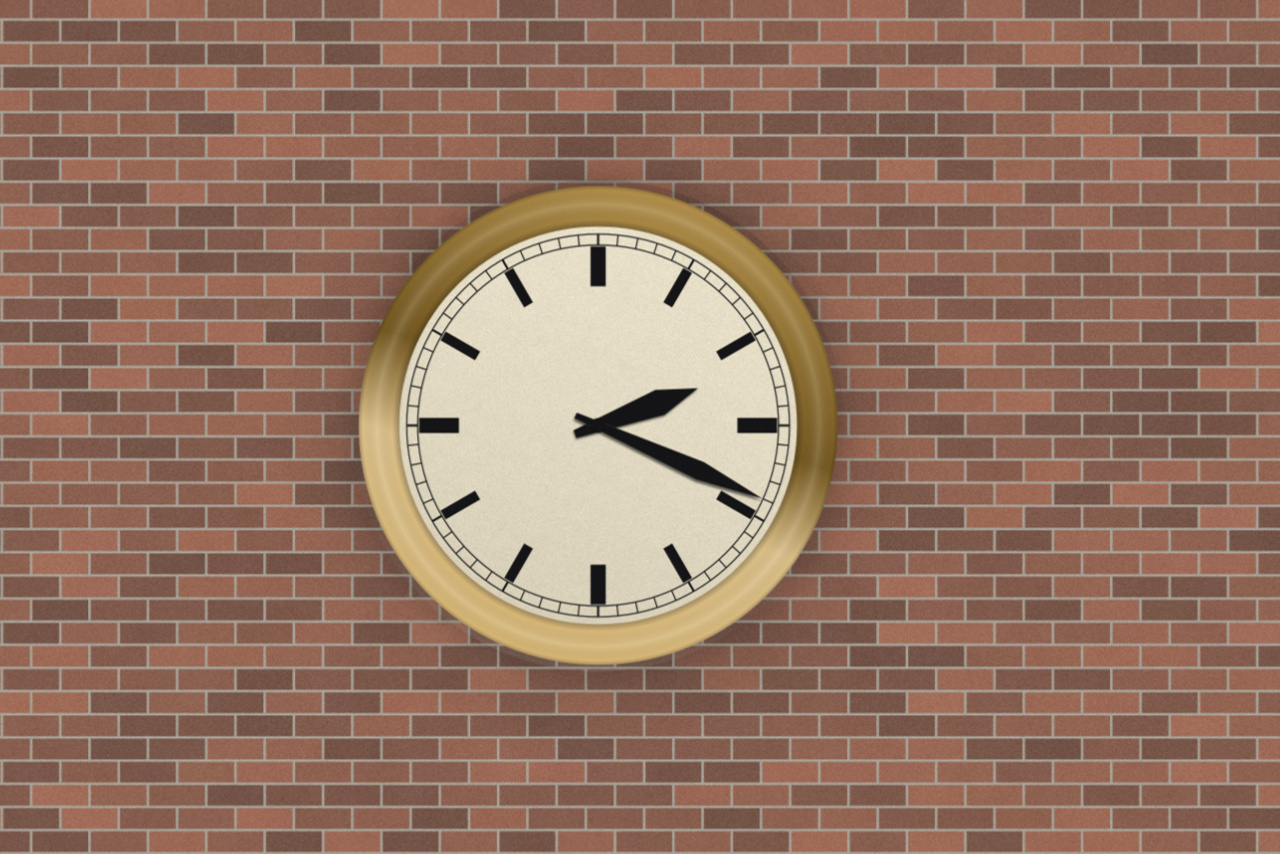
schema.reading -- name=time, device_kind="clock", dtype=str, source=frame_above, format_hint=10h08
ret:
2h19
